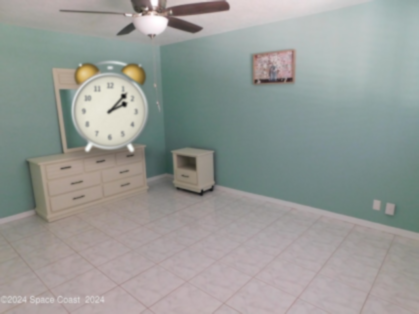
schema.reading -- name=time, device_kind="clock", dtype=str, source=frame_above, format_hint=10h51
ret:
2h07
